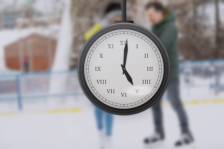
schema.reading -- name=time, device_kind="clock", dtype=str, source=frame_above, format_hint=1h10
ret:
5h01
